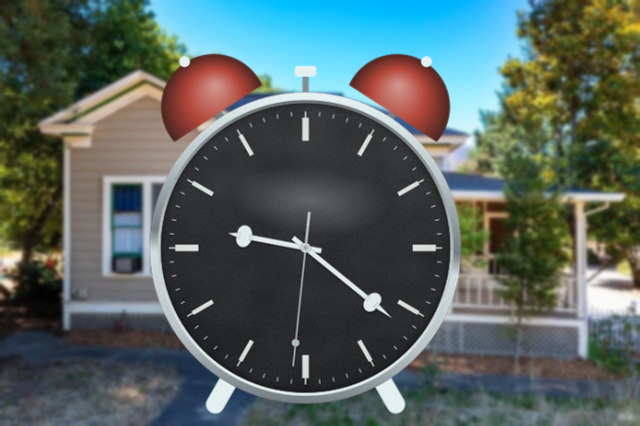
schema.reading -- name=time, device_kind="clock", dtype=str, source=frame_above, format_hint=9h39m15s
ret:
9h21m31s
